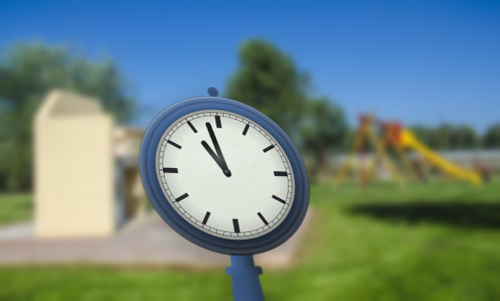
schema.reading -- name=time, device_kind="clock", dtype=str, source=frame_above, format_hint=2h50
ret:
10h58
